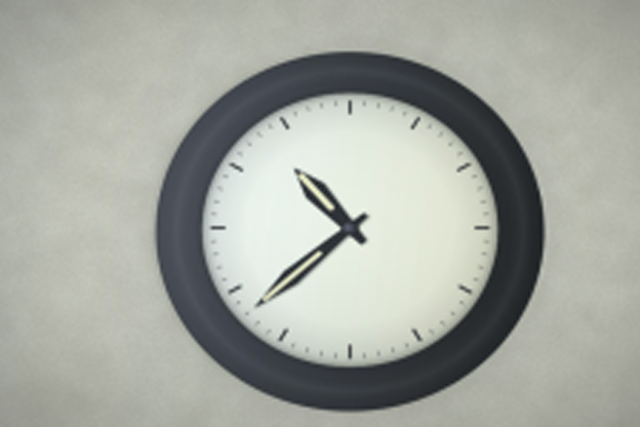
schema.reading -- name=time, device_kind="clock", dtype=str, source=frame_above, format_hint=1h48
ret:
10h38
